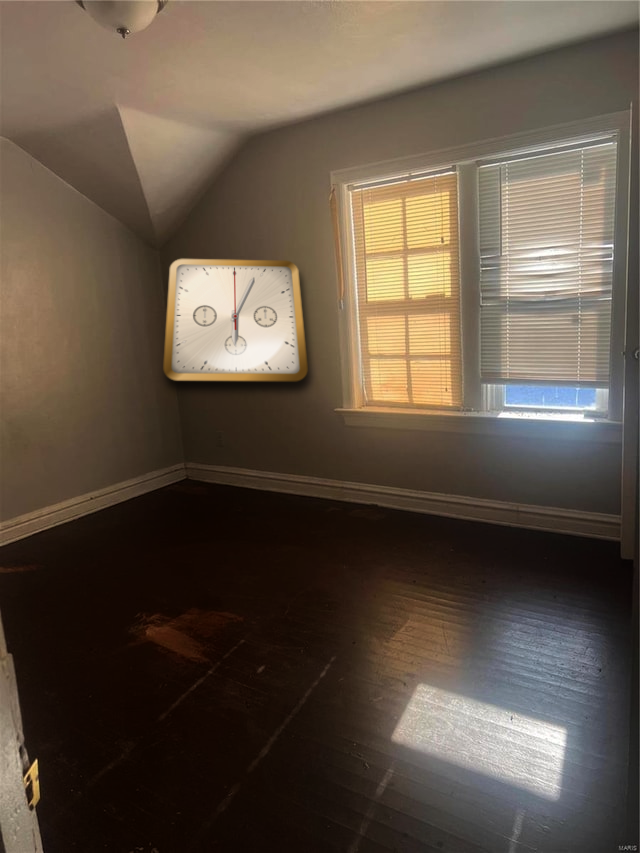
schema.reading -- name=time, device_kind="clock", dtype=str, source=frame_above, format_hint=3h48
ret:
6h04
